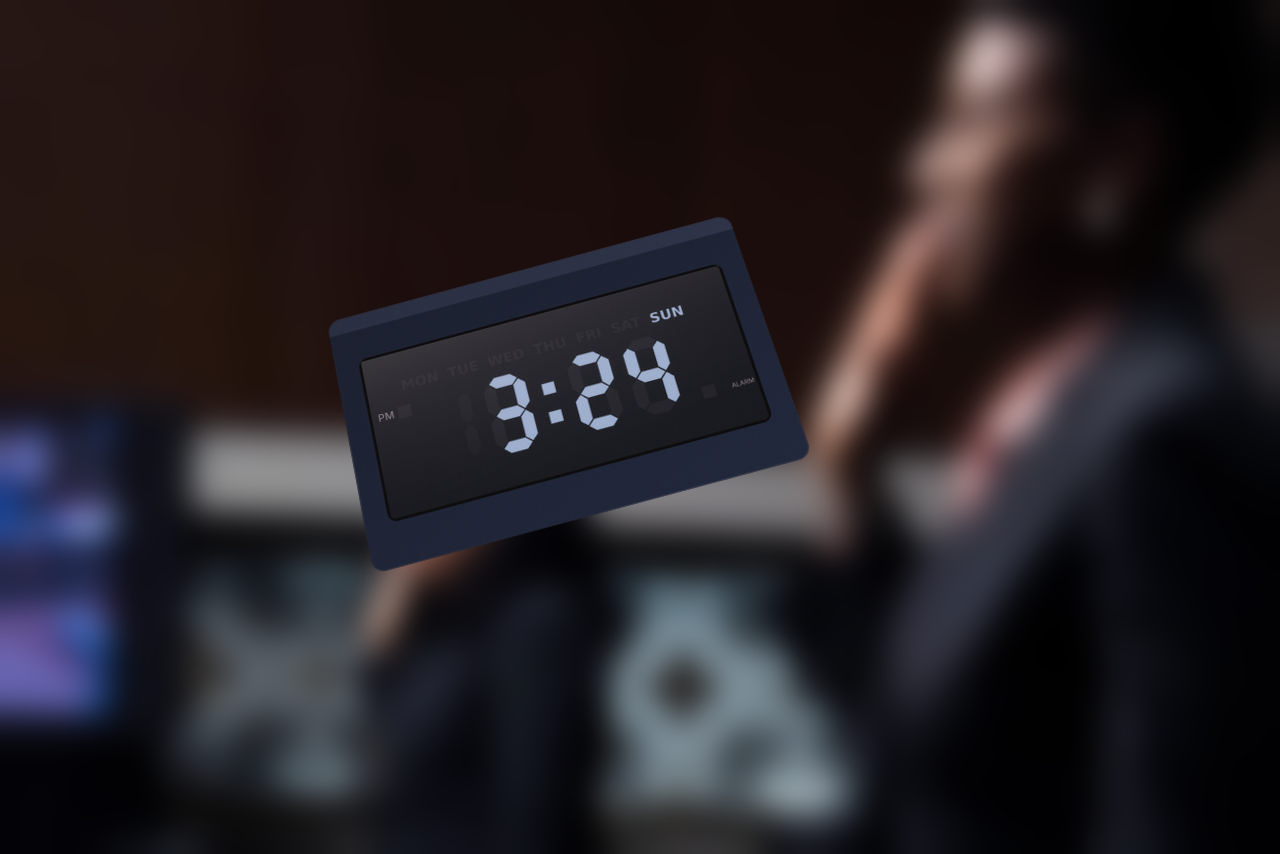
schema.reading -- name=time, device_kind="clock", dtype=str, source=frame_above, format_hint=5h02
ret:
3h24
